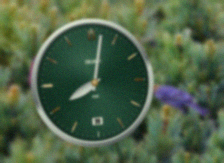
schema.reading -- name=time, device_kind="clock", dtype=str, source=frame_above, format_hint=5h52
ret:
8h02
